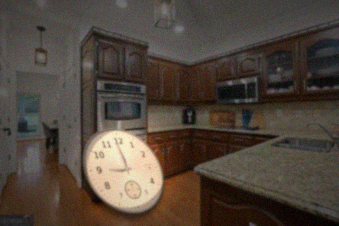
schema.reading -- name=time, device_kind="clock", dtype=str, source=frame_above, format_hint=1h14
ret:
8h59
